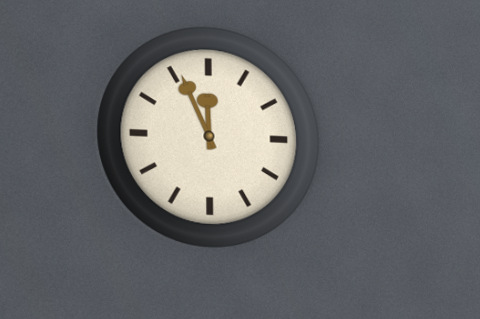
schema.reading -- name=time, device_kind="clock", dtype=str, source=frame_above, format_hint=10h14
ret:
11h56
